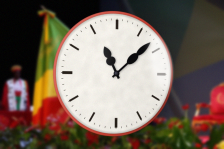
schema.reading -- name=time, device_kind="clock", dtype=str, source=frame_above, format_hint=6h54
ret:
11h08
